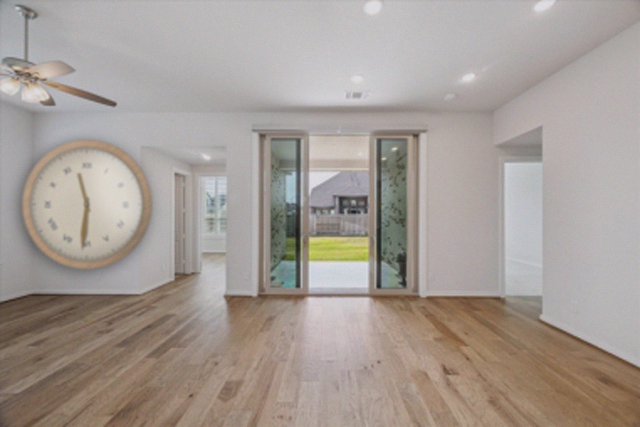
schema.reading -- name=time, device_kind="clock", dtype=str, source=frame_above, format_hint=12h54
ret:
11h31
